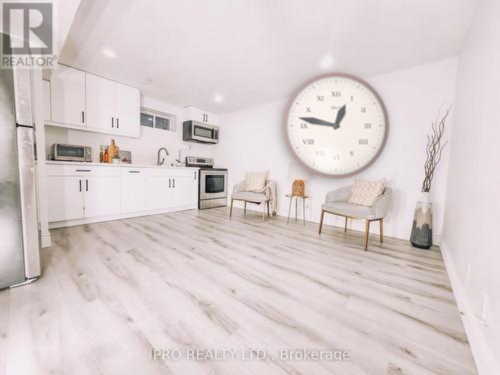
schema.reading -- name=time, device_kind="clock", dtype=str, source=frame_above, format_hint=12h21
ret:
12h47
